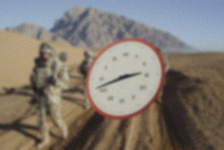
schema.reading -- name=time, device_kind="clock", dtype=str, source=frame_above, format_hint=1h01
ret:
2h42
